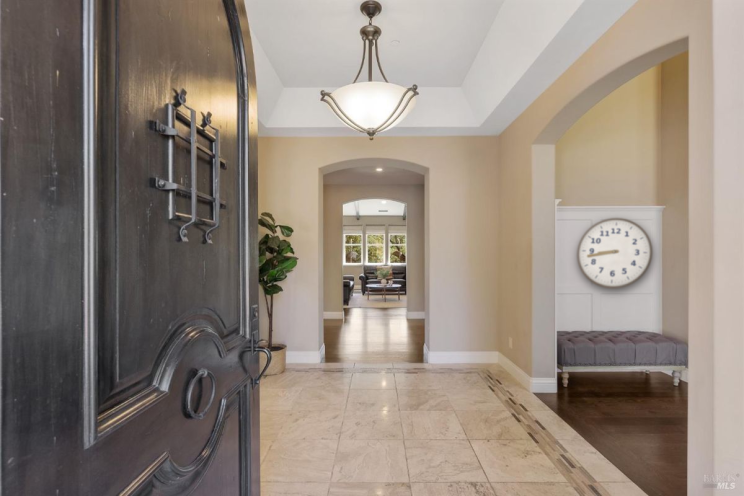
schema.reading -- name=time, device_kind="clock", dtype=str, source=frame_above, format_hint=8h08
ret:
8h43
